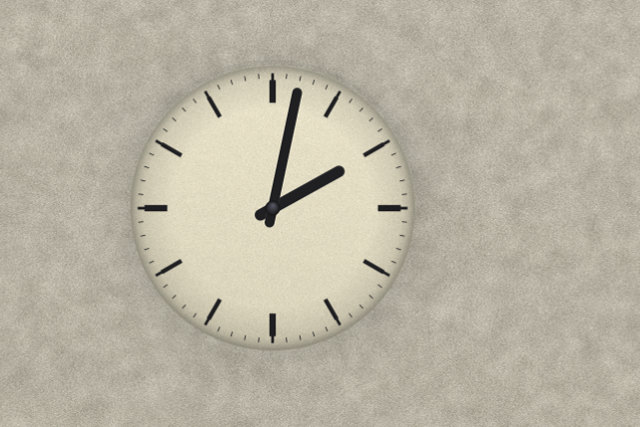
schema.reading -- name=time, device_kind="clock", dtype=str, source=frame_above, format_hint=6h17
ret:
2h02
